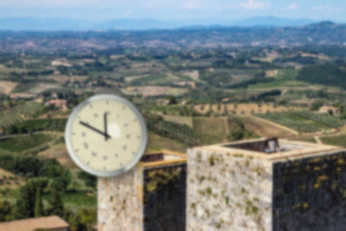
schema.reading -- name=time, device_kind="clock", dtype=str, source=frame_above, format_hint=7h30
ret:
11h49
